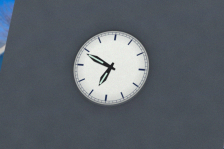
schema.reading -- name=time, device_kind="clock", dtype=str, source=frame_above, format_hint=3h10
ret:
6h49
